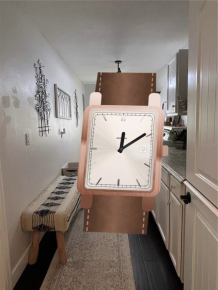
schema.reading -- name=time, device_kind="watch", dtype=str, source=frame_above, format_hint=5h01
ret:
12h09
